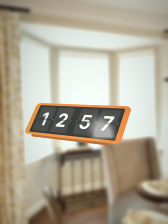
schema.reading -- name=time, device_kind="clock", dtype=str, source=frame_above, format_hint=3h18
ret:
12h57
